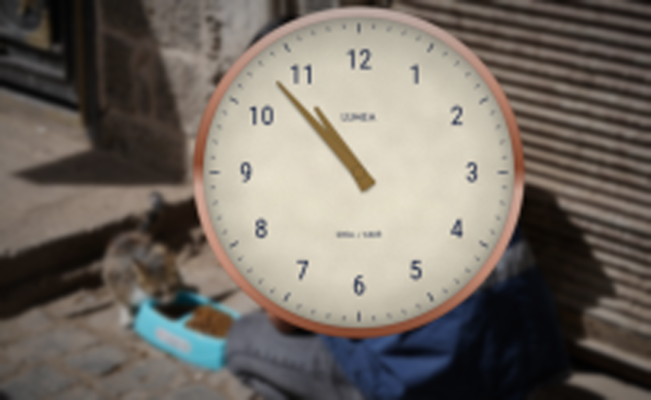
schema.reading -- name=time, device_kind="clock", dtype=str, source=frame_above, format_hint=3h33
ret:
10h53
